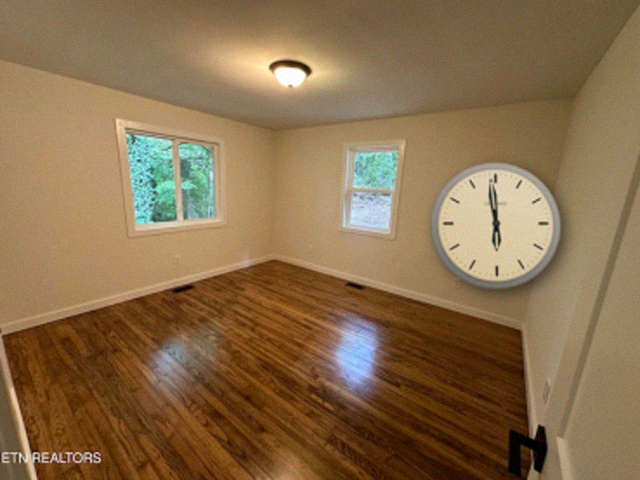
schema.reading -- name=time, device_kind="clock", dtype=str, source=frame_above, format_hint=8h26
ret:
5h59
